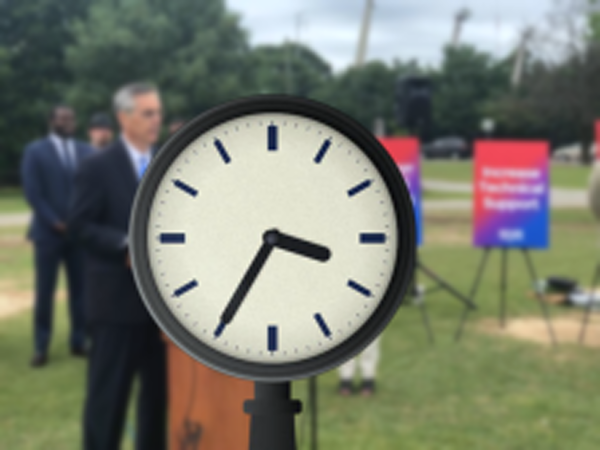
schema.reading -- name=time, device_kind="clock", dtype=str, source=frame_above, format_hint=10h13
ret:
3h35
